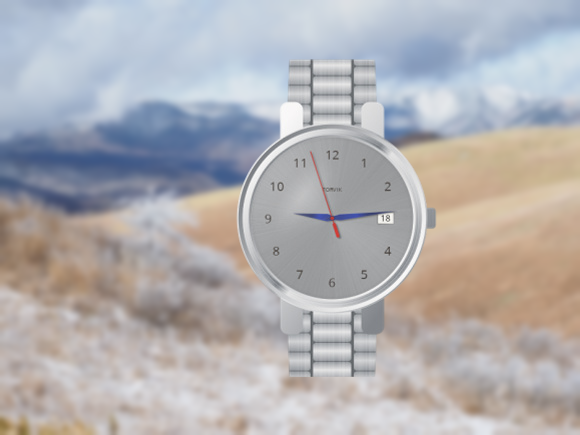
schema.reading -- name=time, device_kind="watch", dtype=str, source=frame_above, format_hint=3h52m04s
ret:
9h13m57s
